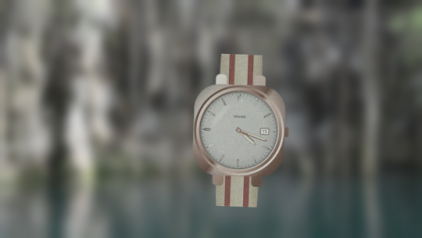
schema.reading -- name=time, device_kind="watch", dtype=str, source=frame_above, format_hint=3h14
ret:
4h18
